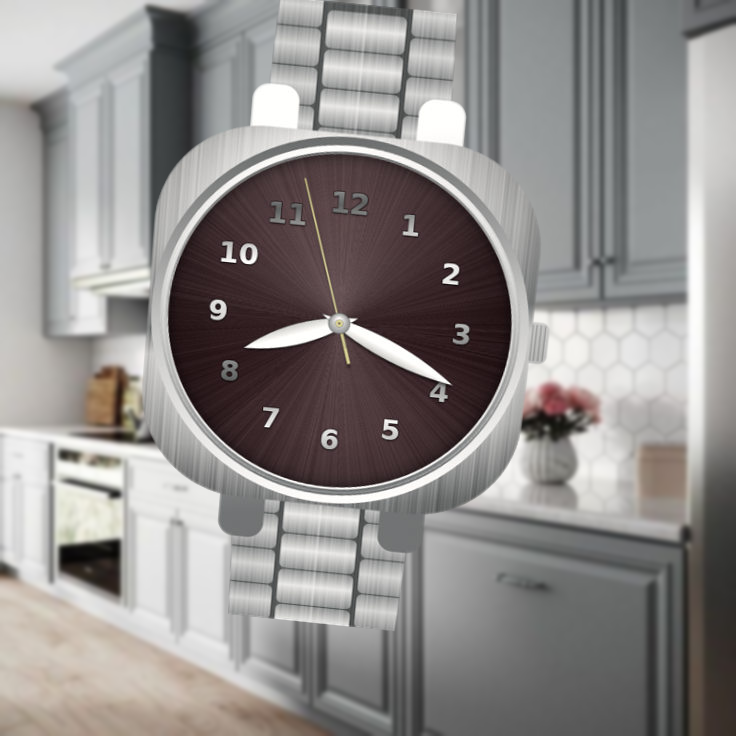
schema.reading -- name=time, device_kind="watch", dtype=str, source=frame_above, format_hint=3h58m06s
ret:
8h18m57s
